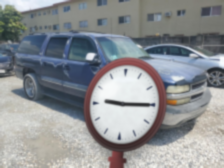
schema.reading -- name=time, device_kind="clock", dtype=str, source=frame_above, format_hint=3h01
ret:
9h15
